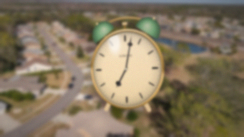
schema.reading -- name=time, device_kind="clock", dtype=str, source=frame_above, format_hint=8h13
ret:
7h02
